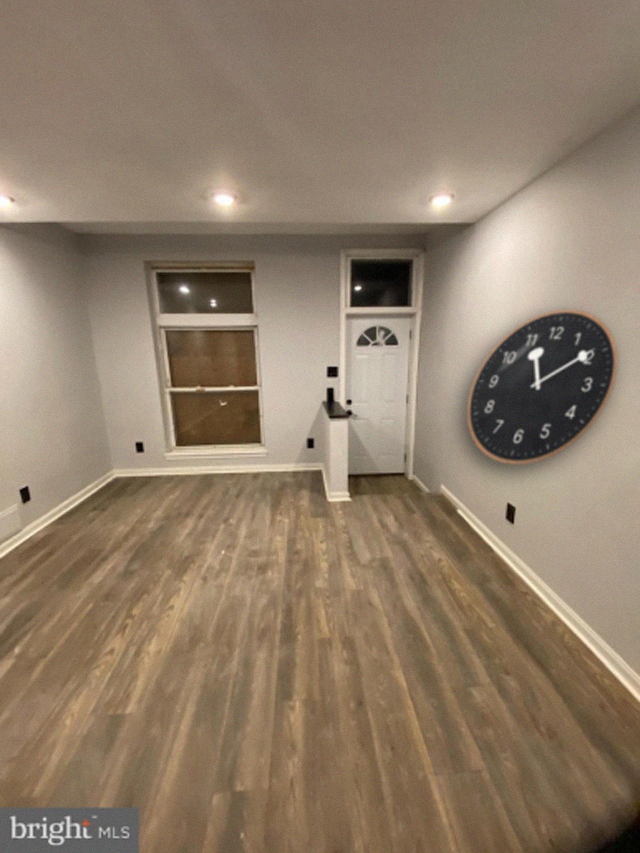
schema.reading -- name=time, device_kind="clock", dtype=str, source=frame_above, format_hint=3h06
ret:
11h09
